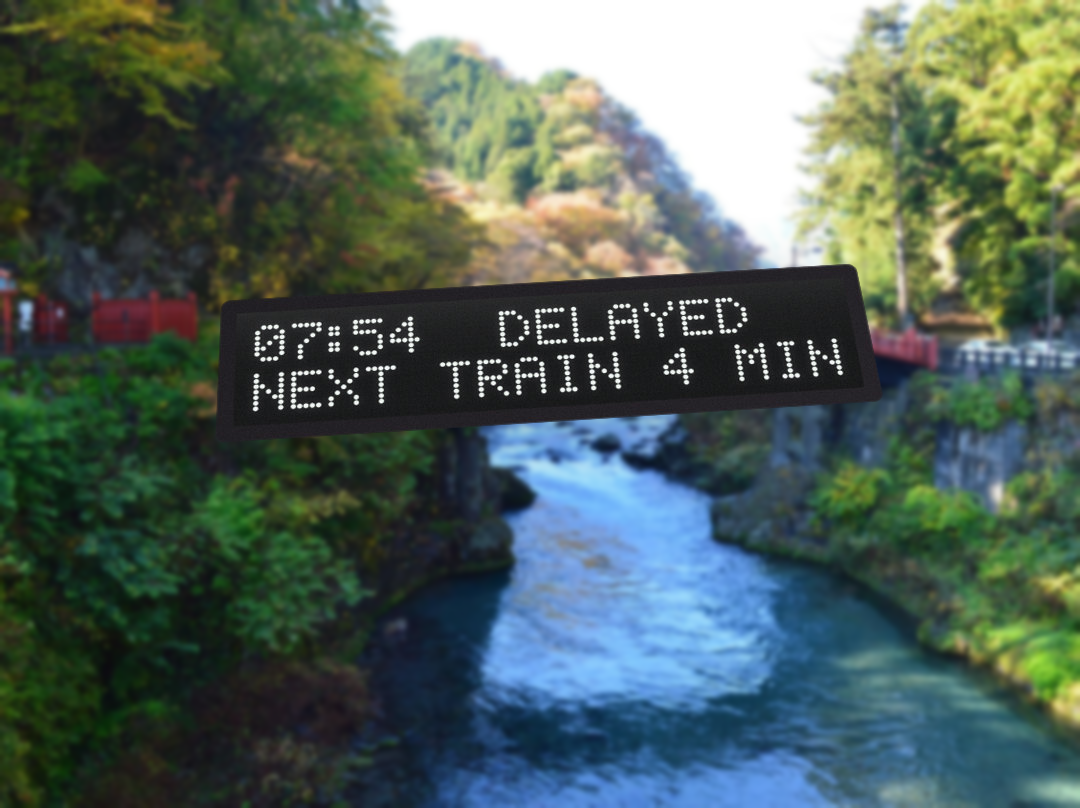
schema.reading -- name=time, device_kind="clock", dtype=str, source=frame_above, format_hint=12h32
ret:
7h54
